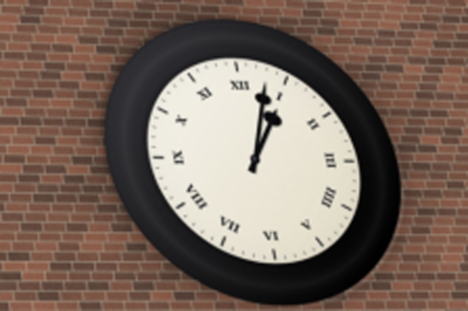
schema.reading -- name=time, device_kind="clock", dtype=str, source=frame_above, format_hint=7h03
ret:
1h03
